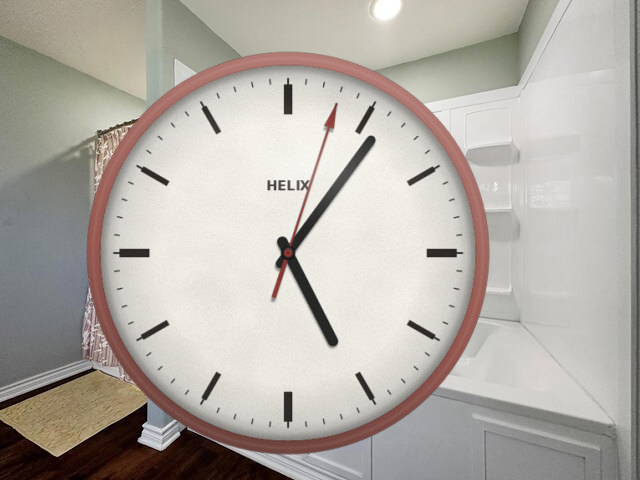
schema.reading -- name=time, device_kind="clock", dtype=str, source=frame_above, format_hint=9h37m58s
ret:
5h06m03s
